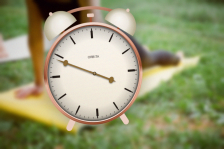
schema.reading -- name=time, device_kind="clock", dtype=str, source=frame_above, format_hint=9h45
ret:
3h49
